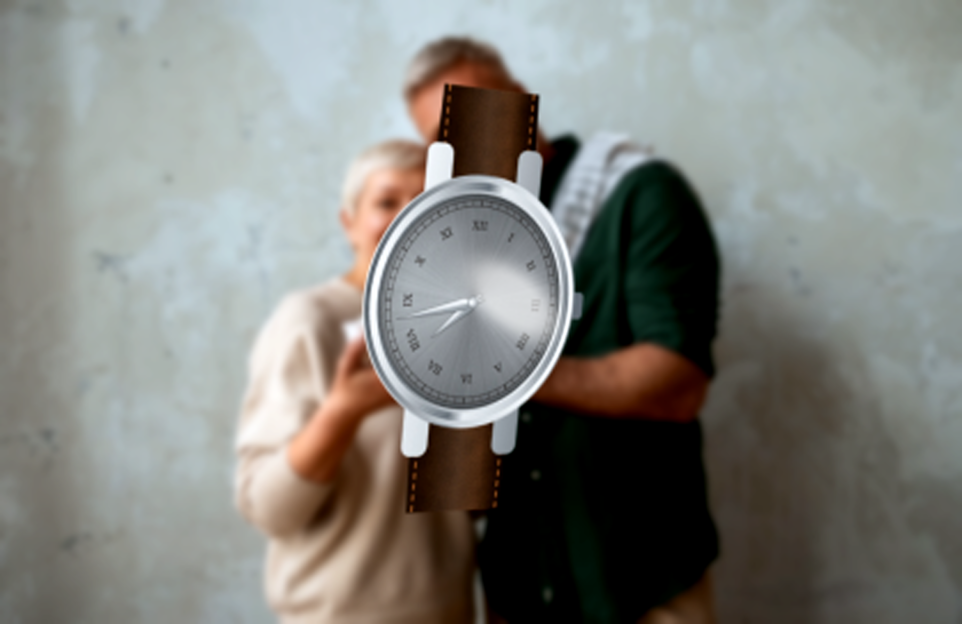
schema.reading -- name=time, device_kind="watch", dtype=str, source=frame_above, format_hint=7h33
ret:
7h43
